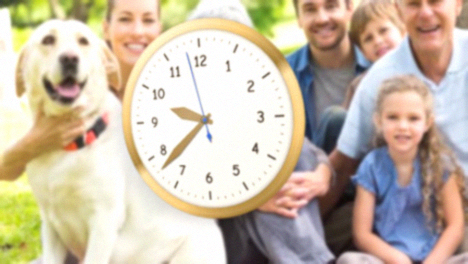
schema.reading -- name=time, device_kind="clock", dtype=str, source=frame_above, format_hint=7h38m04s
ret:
9h37m58s
